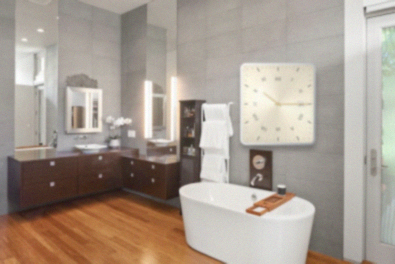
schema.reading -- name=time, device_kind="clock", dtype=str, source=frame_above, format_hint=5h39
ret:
10h15
